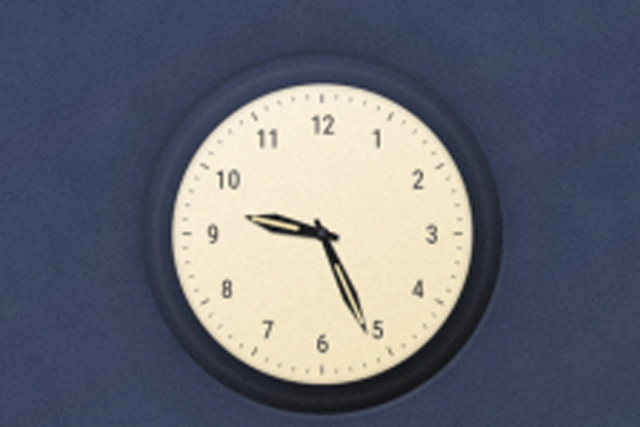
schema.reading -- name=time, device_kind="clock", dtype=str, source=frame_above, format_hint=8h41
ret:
9h26
